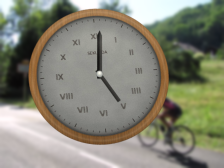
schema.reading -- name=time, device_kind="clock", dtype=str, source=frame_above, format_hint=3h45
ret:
5h01
